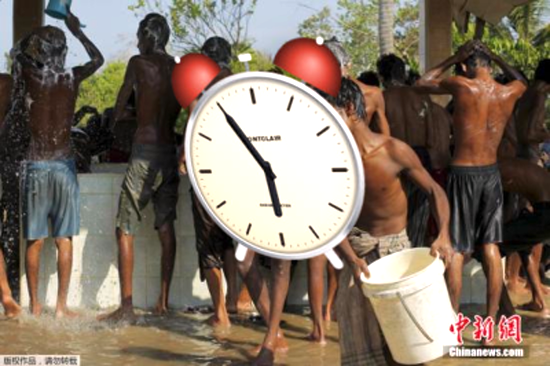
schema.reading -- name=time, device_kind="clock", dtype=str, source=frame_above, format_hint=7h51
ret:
5h55
